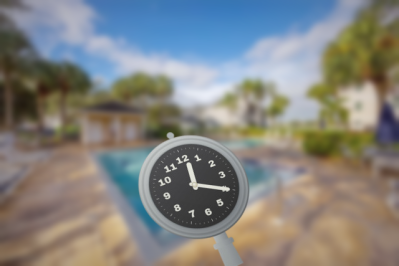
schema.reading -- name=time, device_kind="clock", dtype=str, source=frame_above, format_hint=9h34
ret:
12h20
